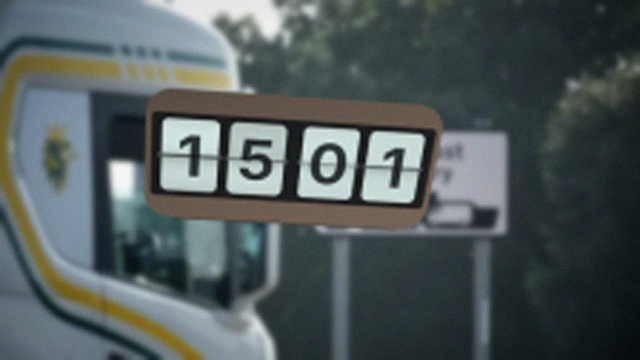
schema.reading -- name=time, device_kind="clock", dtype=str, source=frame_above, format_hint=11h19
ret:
15h01
